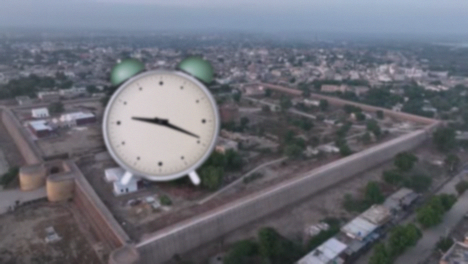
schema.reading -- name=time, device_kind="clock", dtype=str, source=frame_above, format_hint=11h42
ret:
9h19
